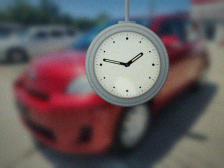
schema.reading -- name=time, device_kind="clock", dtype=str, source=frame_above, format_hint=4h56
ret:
1h47
